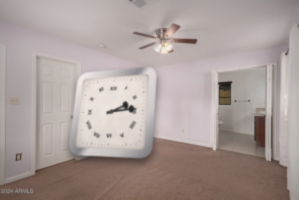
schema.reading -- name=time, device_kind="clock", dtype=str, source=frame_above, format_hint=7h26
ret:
2h14
